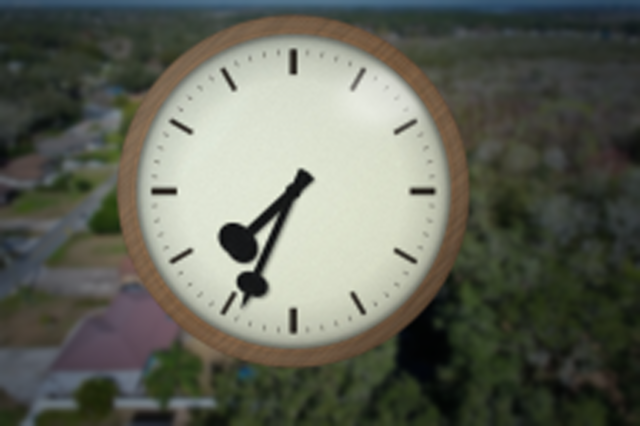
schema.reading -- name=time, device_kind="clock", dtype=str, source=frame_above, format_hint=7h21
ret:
7h34
